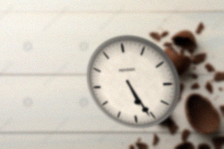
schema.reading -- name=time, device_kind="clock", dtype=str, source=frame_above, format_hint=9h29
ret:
5h26
